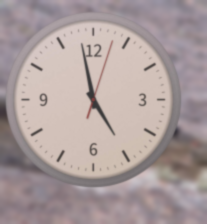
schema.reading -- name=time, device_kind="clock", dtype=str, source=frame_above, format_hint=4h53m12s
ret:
4h58m03s
